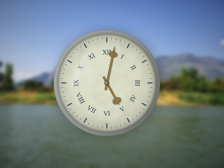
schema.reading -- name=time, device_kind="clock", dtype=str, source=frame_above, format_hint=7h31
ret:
5h02
